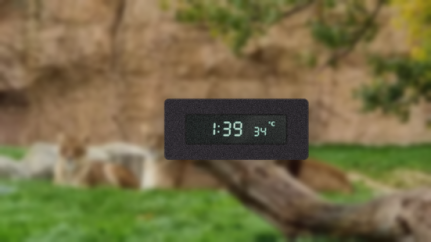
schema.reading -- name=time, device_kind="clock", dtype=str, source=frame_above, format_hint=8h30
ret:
1h39
